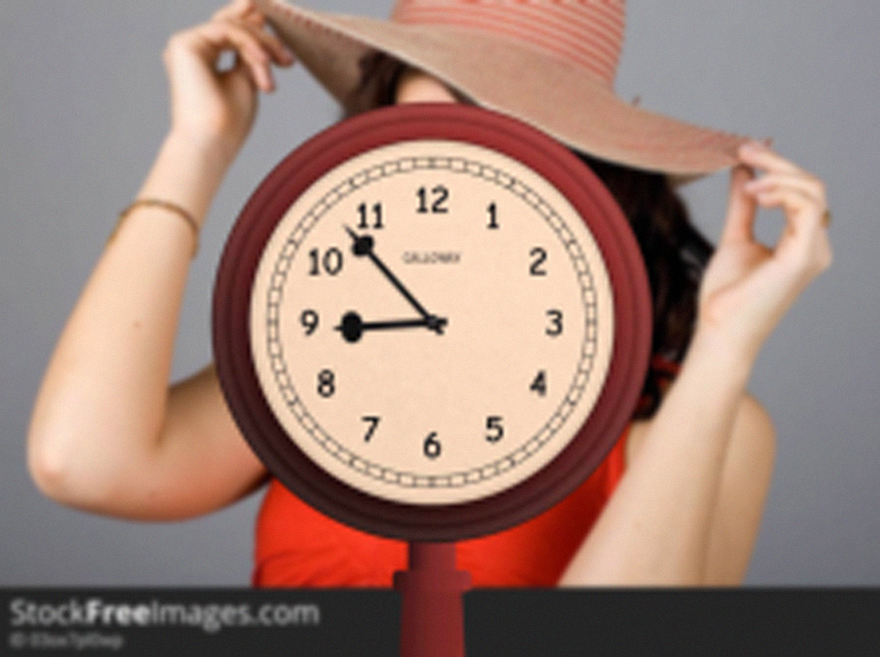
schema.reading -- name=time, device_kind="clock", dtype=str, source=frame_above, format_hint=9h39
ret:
8h53
